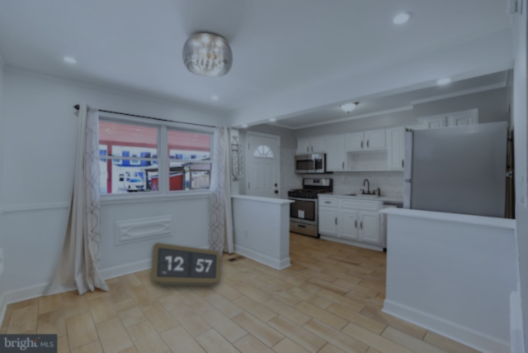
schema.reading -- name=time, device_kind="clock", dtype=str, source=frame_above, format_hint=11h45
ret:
12h57
